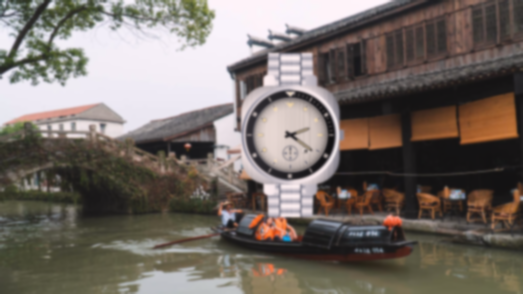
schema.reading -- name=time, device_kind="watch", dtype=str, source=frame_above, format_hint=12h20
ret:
2h21
